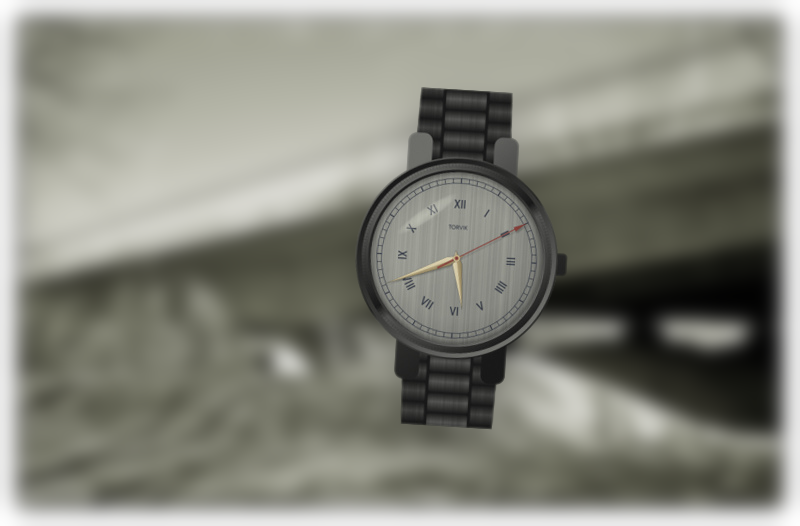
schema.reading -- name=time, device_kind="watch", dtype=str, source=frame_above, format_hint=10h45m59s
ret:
5h41m10s
